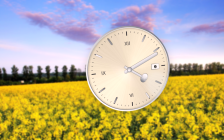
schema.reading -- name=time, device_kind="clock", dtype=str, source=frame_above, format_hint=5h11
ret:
4h11
